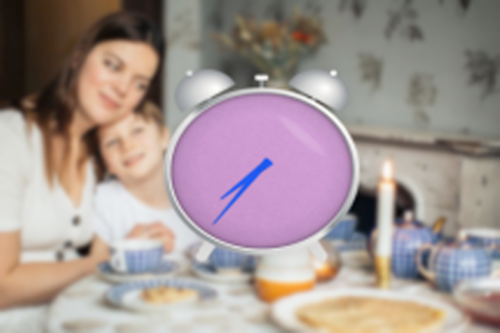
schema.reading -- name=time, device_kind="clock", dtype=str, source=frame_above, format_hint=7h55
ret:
7h36
